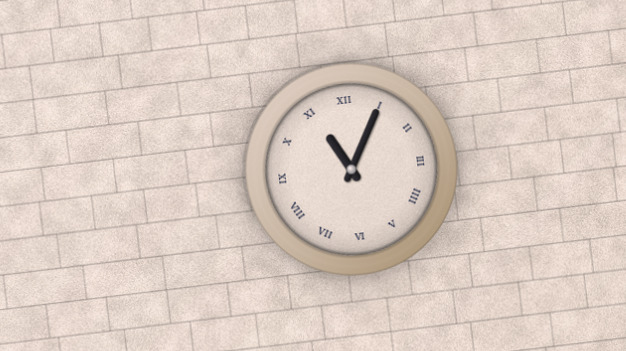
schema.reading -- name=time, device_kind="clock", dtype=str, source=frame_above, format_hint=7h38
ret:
11h05
